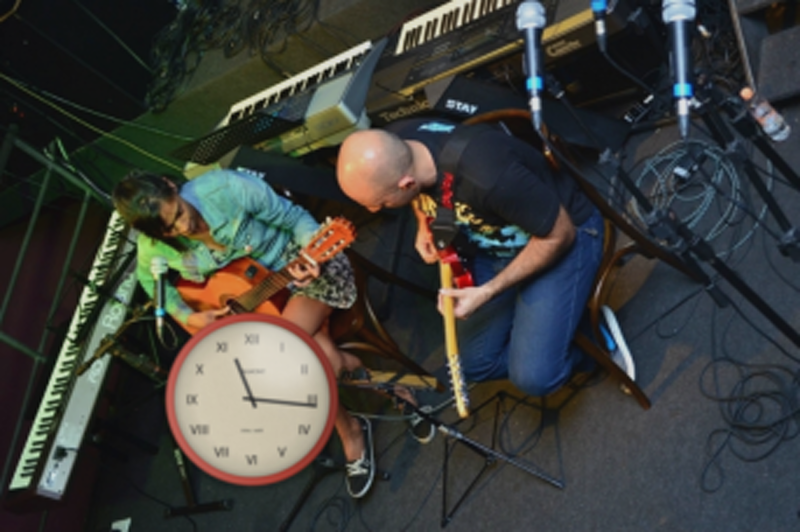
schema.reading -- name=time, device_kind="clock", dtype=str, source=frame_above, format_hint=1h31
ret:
11h16
